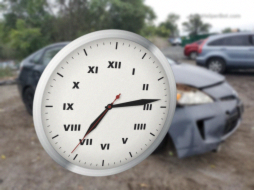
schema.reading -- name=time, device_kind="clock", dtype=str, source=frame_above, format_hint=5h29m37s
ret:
7h13m36s
